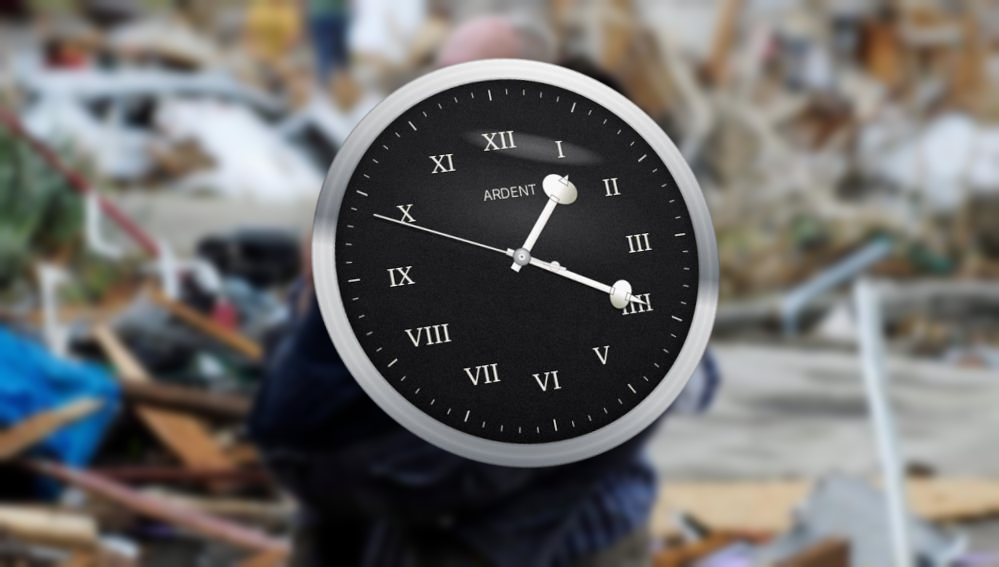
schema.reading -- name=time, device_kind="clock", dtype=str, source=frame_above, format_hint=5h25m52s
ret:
1h19m49s
